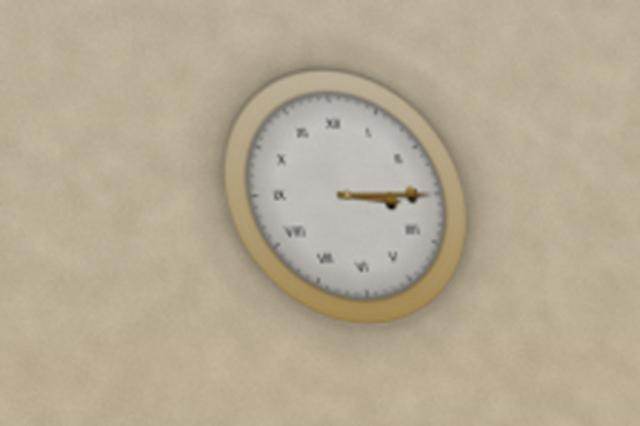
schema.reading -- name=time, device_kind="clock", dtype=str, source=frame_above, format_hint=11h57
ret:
3h15
